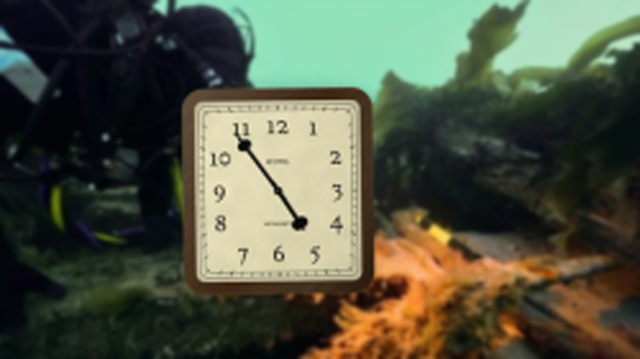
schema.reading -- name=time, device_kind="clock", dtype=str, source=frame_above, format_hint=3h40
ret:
4h54
